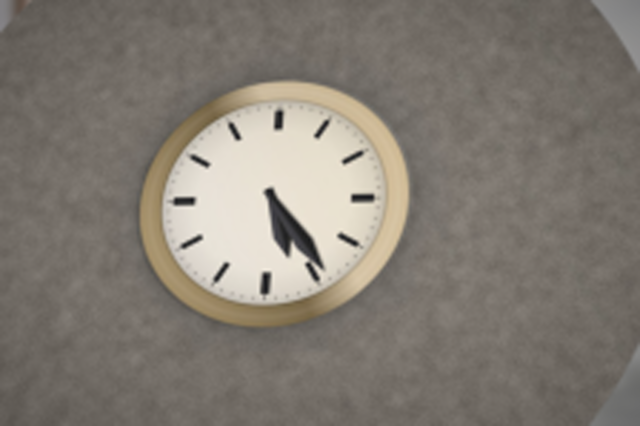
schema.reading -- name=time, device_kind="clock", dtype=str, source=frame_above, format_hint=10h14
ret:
5h24
